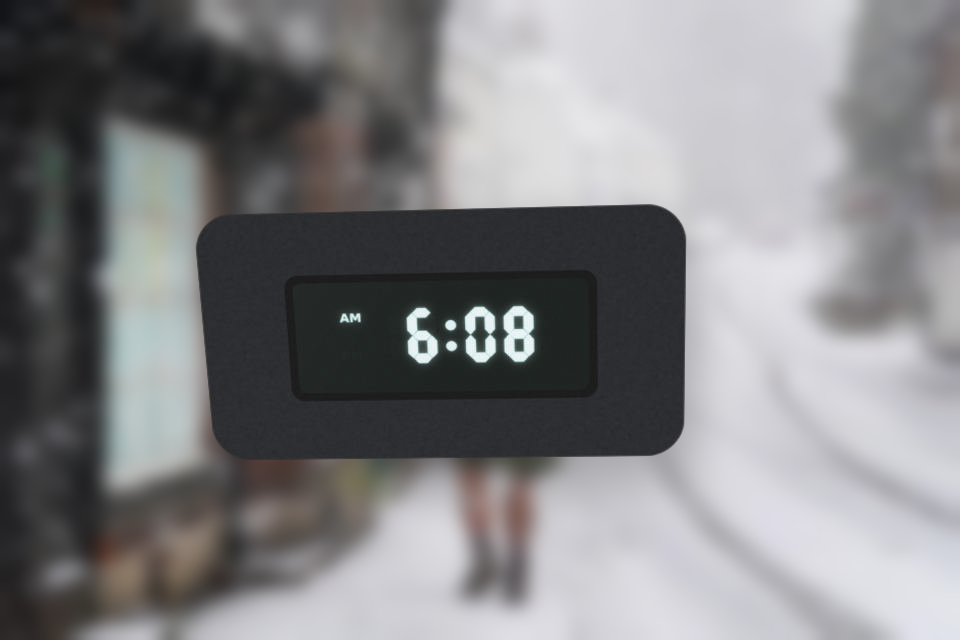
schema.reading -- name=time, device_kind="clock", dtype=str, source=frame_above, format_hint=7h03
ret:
6h08
